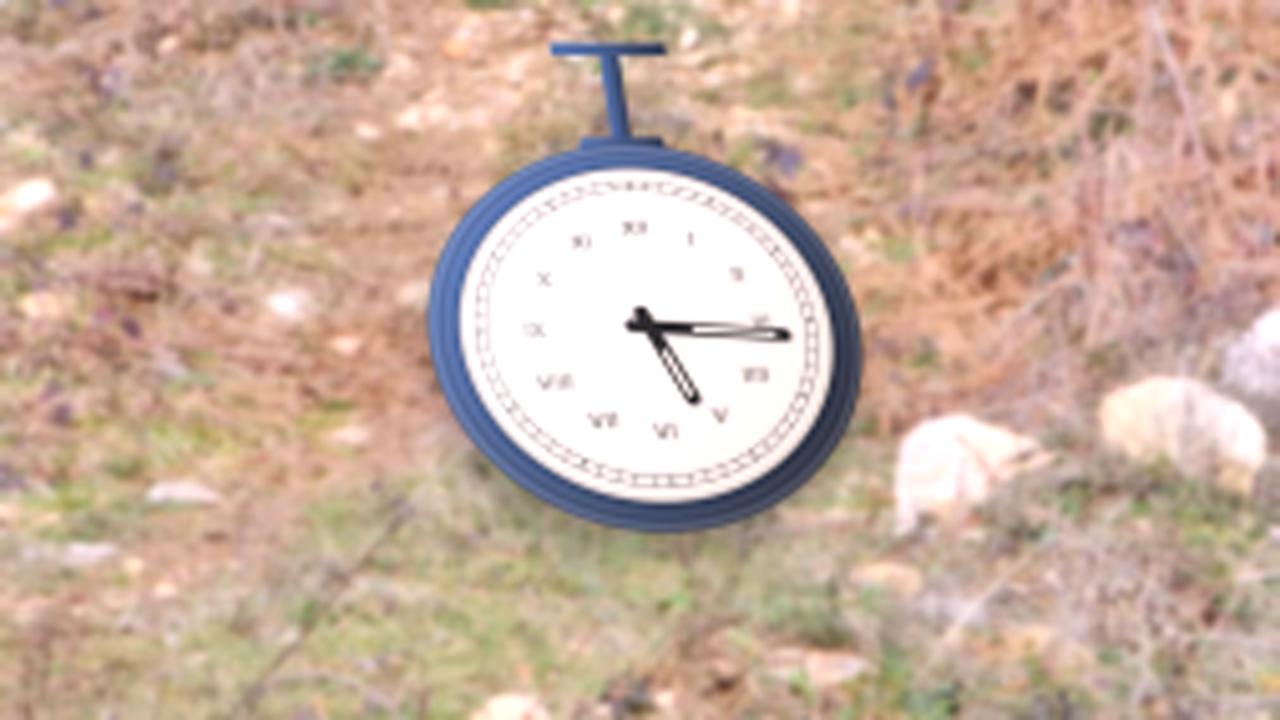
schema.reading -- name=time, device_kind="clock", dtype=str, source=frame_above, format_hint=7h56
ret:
5h16
